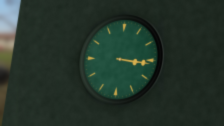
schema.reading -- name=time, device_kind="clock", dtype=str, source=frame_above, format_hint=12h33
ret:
3h16
